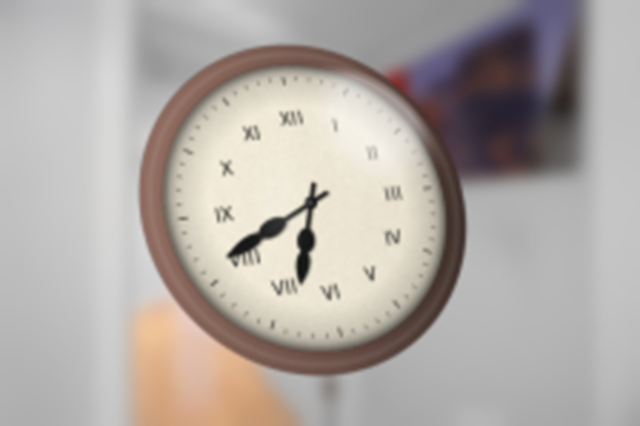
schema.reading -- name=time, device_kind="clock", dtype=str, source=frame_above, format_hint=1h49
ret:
6h41
